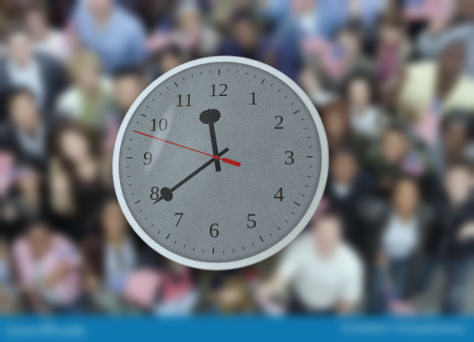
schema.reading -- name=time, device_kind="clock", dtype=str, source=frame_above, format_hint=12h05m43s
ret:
11h38m48s
